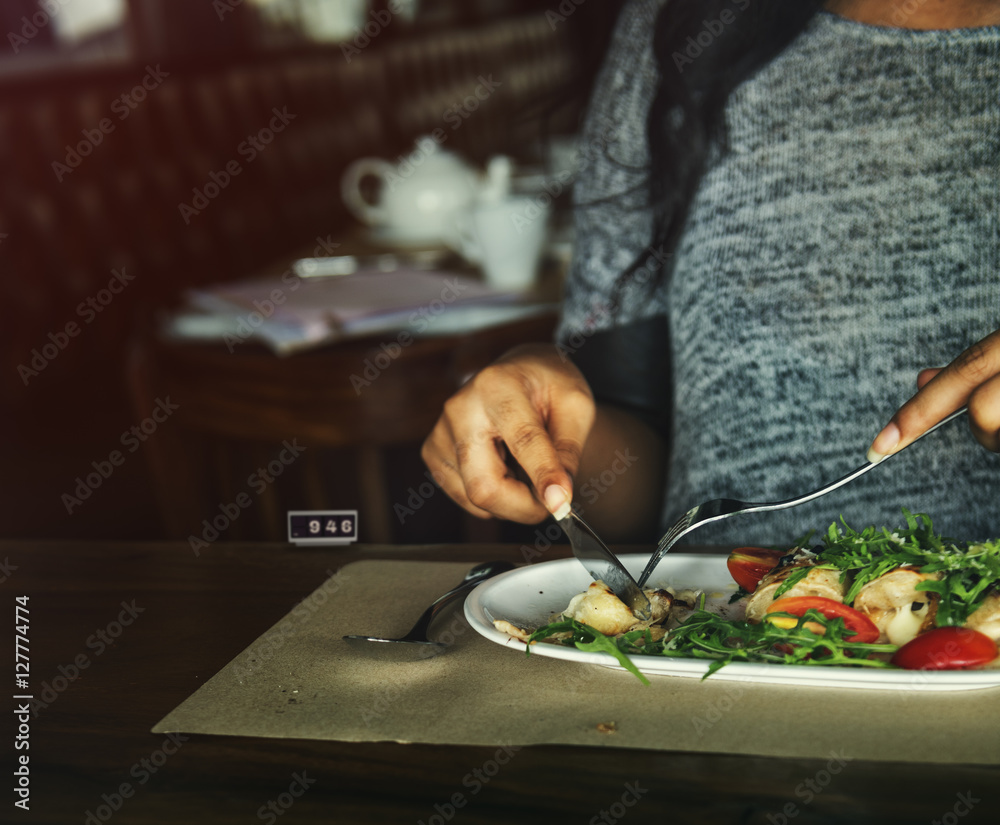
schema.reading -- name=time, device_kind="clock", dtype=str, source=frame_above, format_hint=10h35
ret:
9h46
